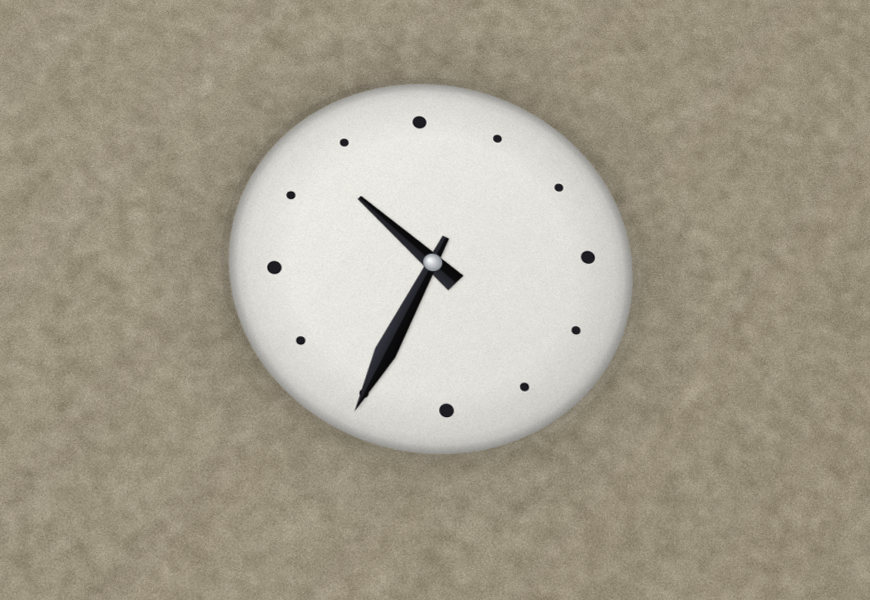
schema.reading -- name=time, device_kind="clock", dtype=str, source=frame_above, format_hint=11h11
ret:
10h35
